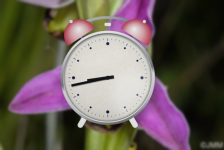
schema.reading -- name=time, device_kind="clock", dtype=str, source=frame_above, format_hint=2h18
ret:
8h43
